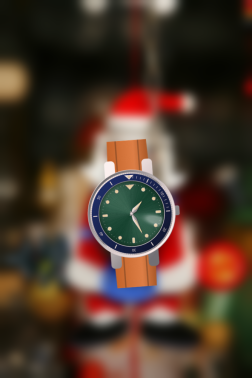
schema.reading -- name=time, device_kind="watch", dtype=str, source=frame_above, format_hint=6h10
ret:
1h26
